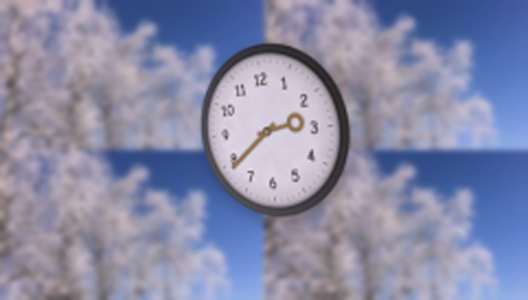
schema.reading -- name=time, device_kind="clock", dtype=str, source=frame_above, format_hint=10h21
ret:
2h39
